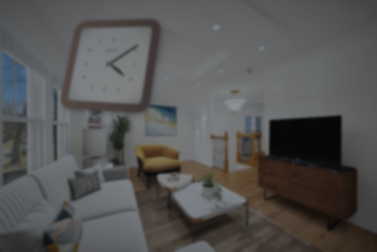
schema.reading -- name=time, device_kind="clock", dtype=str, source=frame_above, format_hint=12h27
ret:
4h09
